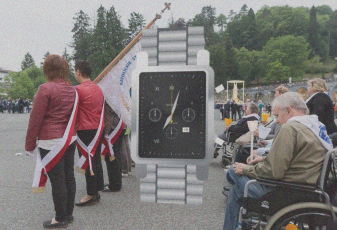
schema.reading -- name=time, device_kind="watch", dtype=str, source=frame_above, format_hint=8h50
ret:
7h03
